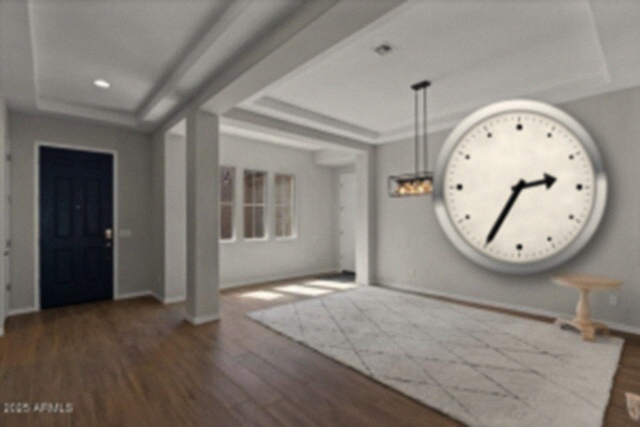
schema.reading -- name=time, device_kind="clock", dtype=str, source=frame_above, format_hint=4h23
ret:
2h35
